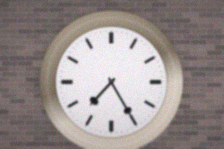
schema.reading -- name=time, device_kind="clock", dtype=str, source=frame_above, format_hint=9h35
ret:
7h25
